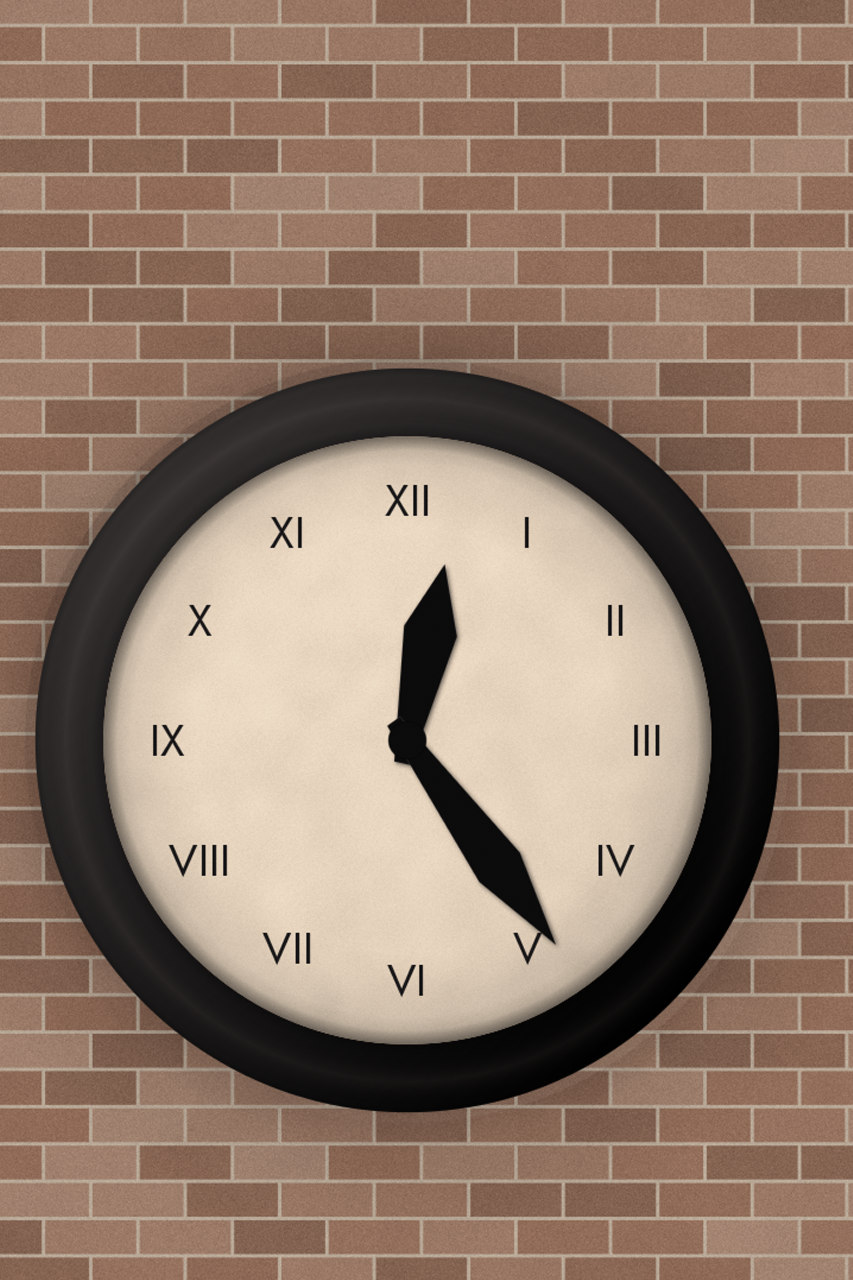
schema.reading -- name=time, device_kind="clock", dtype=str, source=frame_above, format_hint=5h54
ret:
12h24
